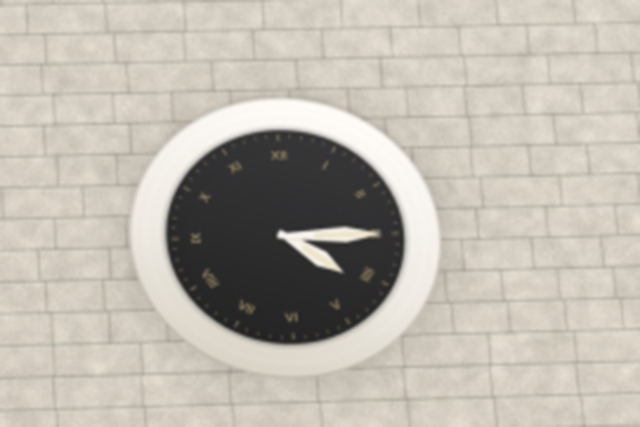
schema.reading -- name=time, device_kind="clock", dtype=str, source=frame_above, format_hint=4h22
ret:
4h15
